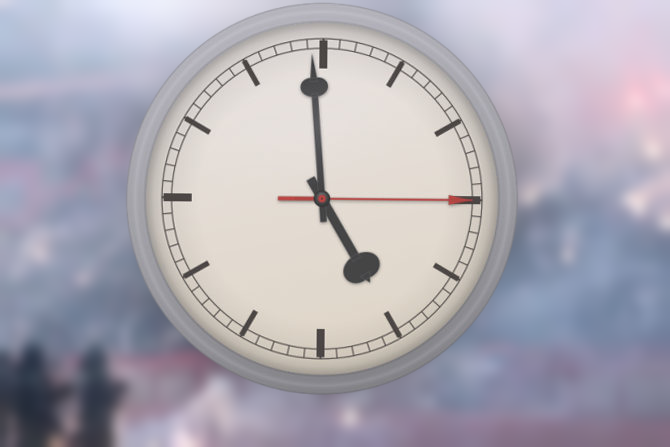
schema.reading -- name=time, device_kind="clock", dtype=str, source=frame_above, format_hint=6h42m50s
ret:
4h59m15s
